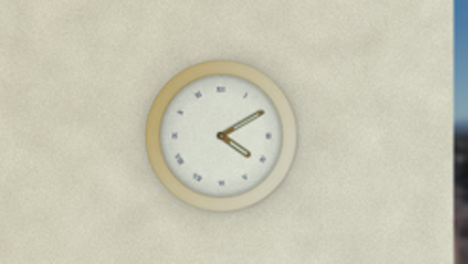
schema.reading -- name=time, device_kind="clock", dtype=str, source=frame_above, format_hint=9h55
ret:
4h10
